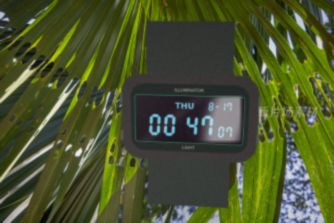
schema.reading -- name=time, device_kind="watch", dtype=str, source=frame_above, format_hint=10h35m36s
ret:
0h47m07s
